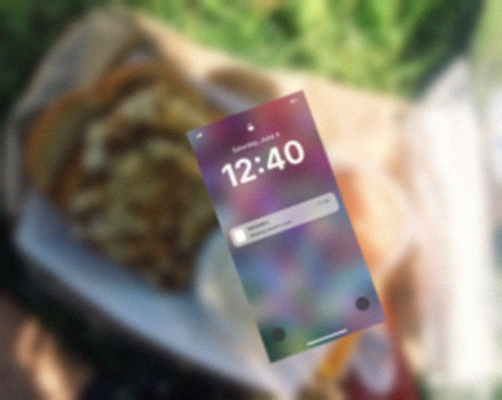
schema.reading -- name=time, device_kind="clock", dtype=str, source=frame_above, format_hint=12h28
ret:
12h40
